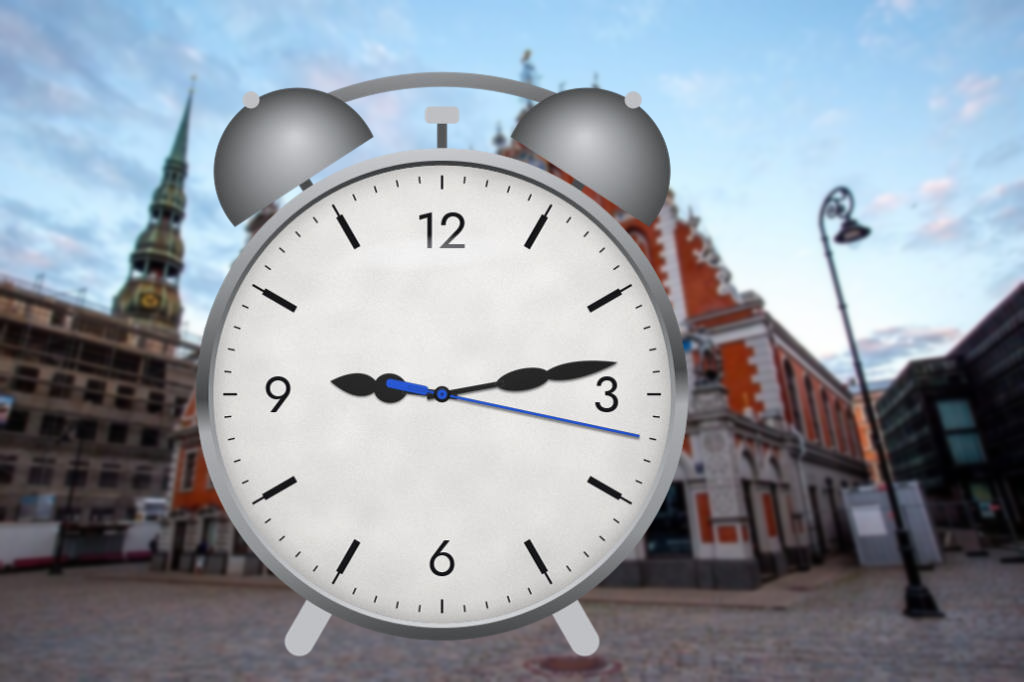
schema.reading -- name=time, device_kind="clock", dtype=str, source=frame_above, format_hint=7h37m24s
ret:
9h13m17s
